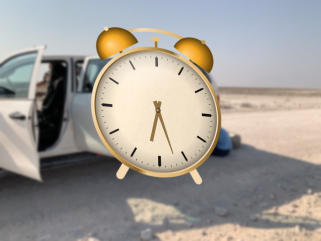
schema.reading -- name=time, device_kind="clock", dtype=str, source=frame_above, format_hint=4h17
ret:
6h27
